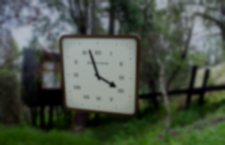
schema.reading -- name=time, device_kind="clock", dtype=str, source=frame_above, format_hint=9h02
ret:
3h57
